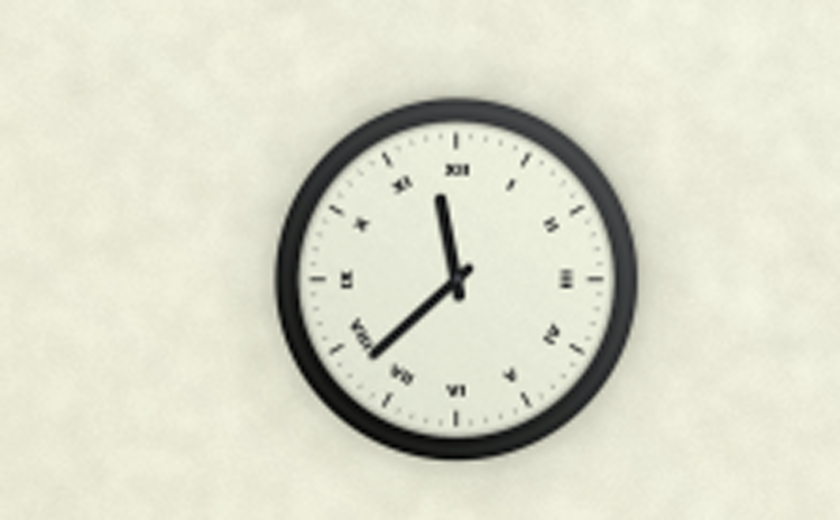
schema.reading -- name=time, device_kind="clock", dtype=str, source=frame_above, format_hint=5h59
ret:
11h38
